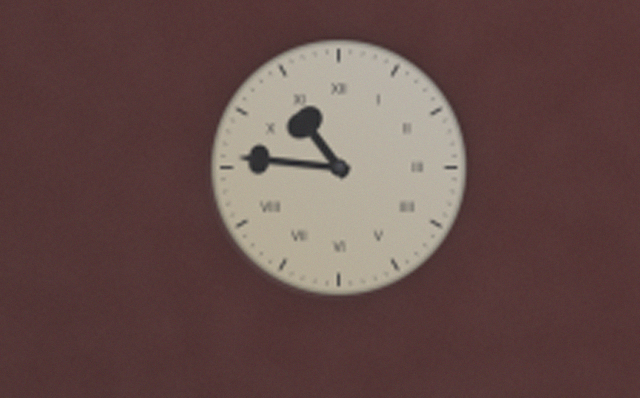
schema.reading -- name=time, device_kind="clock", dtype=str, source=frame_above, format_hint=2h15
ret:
10h46
